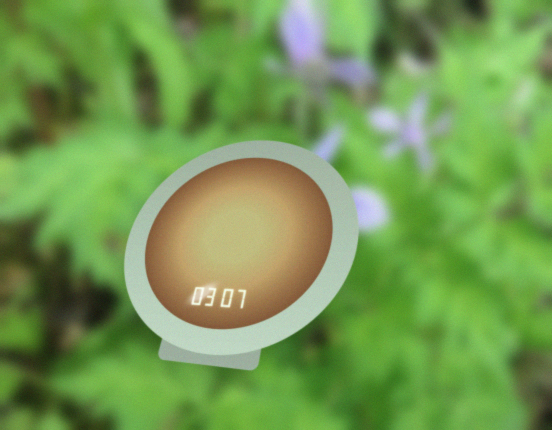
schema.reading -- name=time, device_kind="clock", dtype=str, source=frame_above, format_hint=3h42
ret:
3h07
